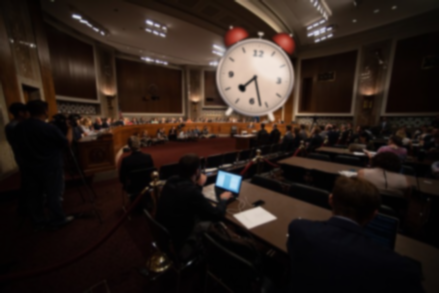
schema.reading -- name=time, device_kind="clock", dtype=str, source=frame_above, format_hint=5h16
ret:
7h27
